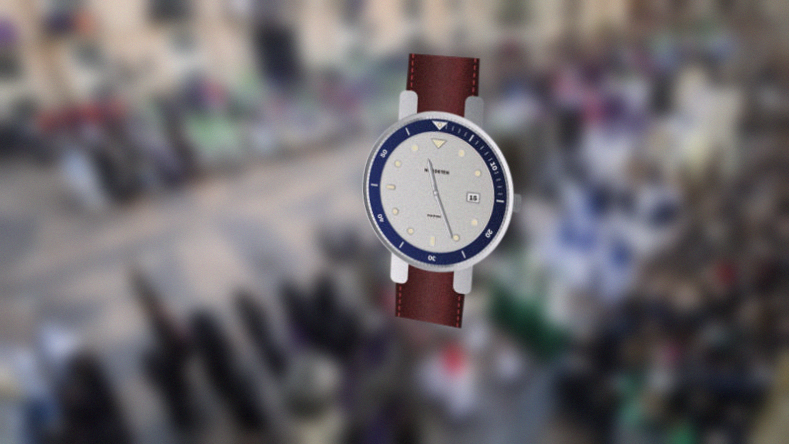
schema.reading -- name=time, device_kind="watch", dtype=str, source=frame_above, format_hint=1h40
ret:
11h26
